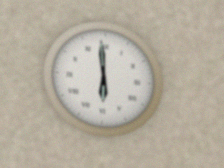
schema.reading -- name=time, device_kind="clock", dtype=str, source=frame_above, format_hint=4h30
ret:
5h59
